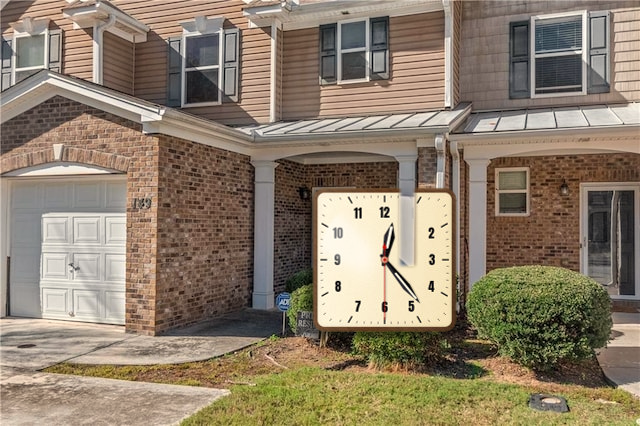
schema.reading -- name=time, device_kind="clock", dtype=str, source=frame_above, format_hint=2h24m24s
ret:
12h23m30s
